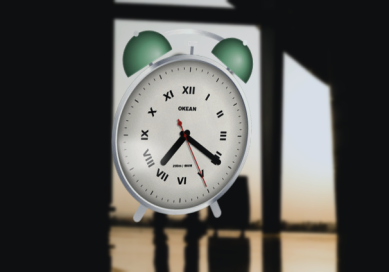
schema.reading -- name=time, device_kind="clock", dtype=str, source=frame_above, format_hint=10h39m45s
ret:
7h20m25s
